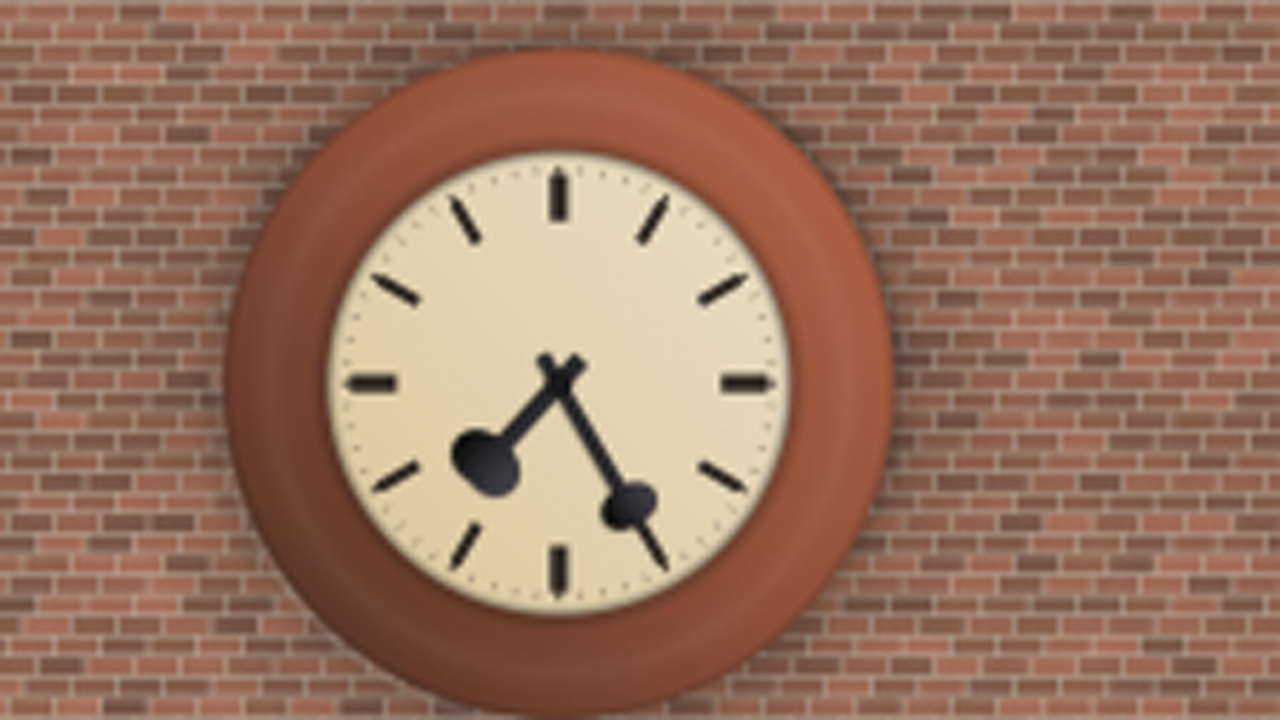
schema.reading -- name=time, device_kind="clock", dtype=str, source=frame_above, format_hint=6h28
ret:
7h25
